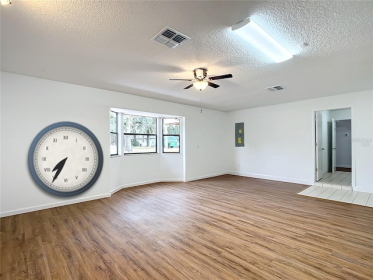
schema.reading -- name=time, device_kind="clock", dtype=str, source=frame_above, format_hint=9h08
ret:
7h35
